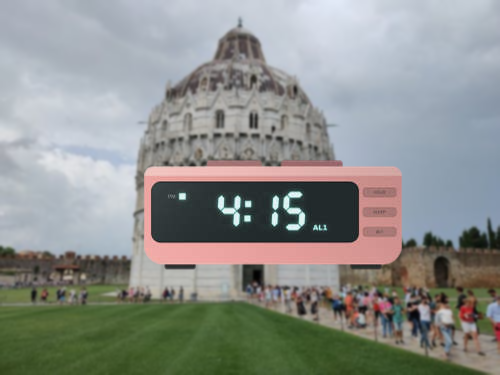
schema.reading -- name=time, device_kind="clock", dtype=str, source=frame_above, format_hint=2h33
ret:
4h15
